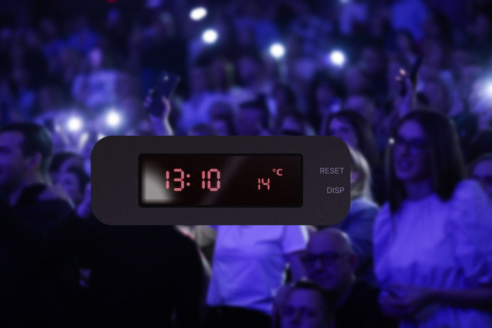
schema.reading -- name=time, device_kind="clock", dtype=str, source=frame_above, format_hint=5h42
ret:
13h10
